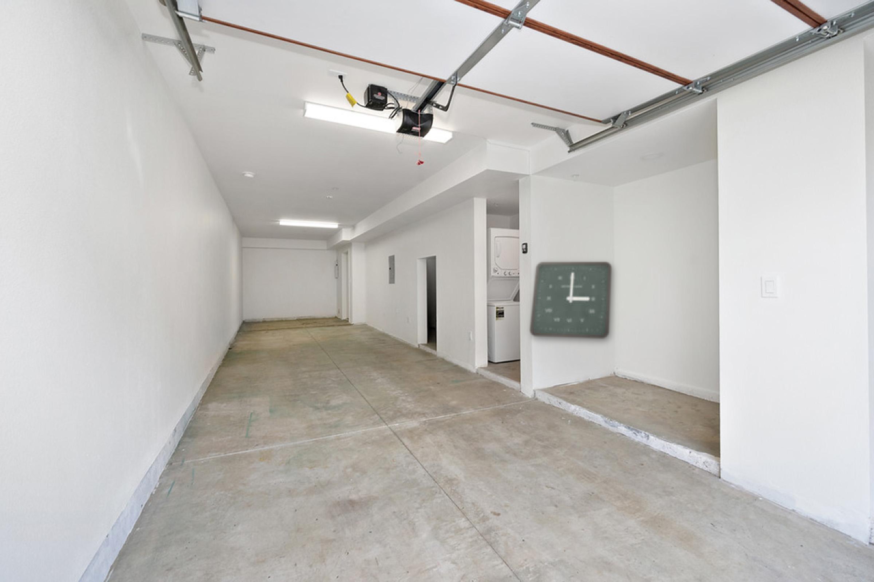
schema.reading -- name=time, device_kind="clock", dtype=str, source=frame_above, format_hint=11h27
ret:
3h00
